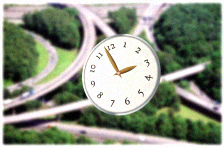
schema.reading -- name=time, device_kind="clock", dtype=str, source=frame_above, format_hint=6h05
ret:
2h58
